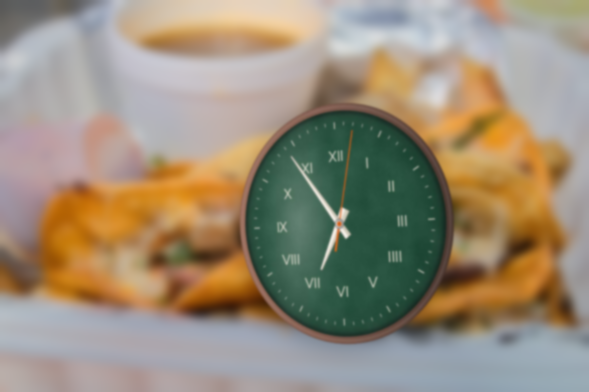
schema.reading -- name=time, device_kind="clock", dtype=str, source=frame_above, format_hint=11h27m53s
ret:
6h54m02s
